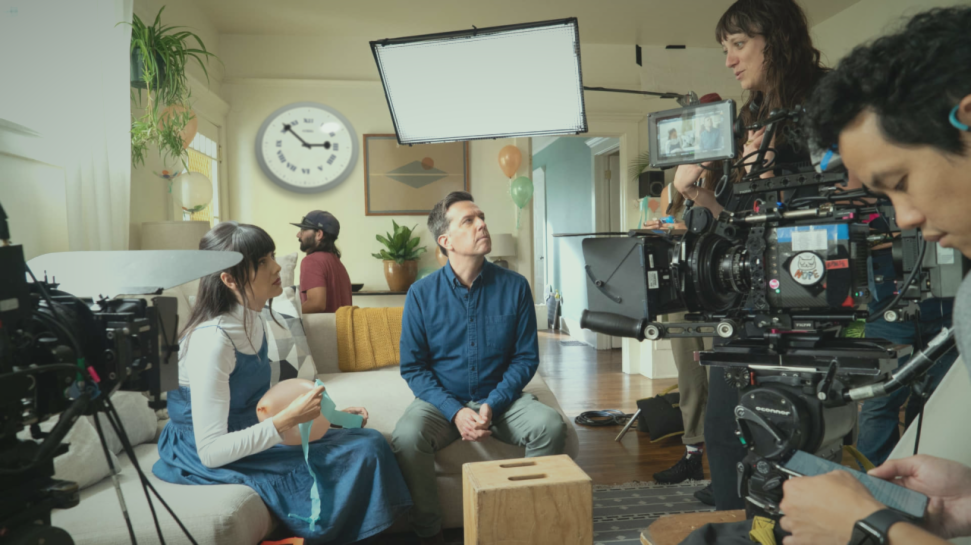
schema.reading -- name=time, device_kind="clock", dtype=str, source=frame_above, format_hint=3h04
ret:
2h52
